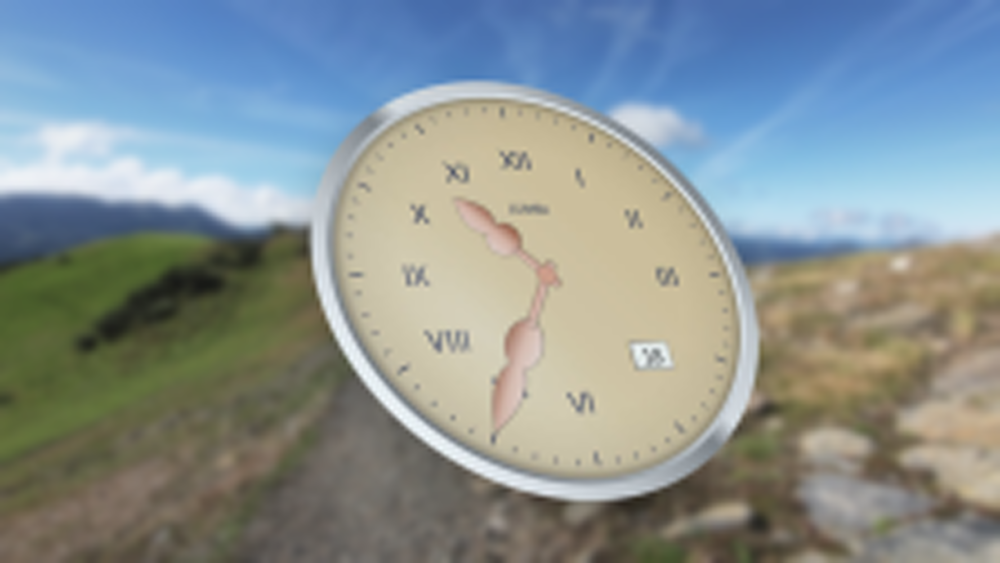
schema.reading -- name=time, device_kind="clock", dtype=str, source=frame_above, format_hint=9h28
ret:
10h35
